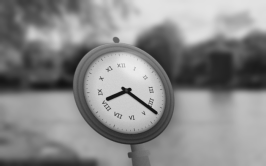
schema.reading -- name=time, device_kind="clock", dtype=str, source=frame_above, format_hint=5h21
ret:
8h22
